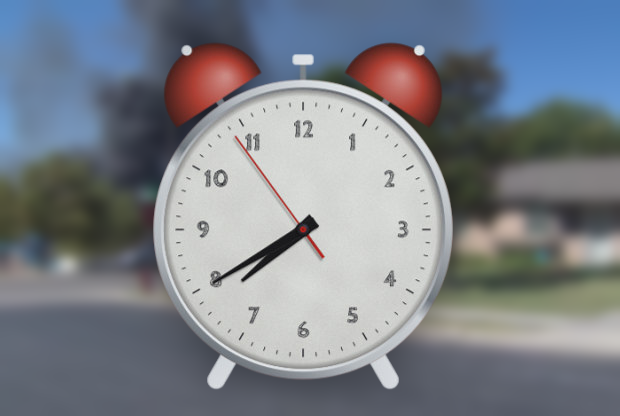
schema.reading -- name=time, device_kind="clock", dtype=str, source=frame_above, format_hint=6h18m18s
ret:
7h39m54s
